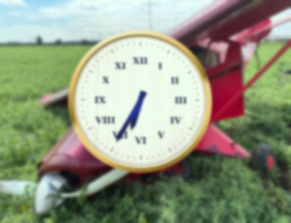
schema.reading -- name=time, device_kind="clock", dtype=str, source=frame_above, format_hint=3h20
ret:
6h35
